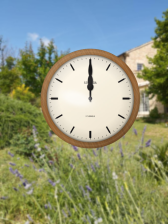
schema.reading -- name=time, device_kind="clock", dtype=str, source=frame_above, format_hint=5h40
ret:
12h00
